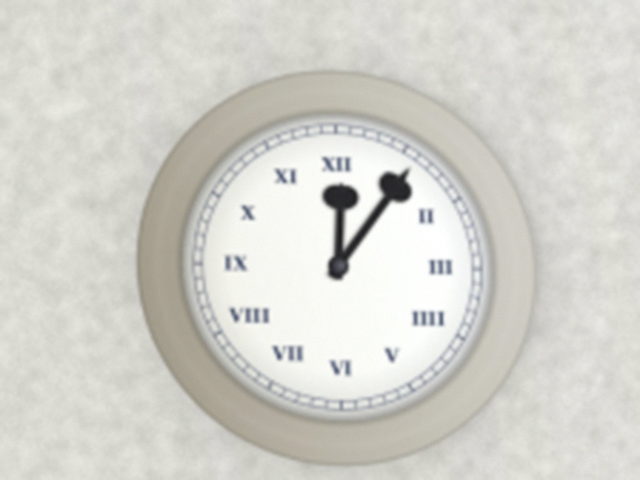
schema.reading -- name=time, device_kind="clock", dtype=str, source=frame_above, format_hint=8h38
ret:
12h06
